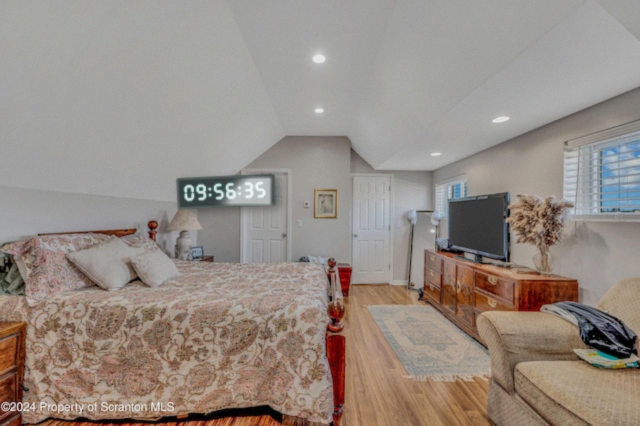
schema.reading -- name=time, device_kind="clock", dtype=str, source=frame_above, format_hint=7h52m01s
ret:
9h56m35s
